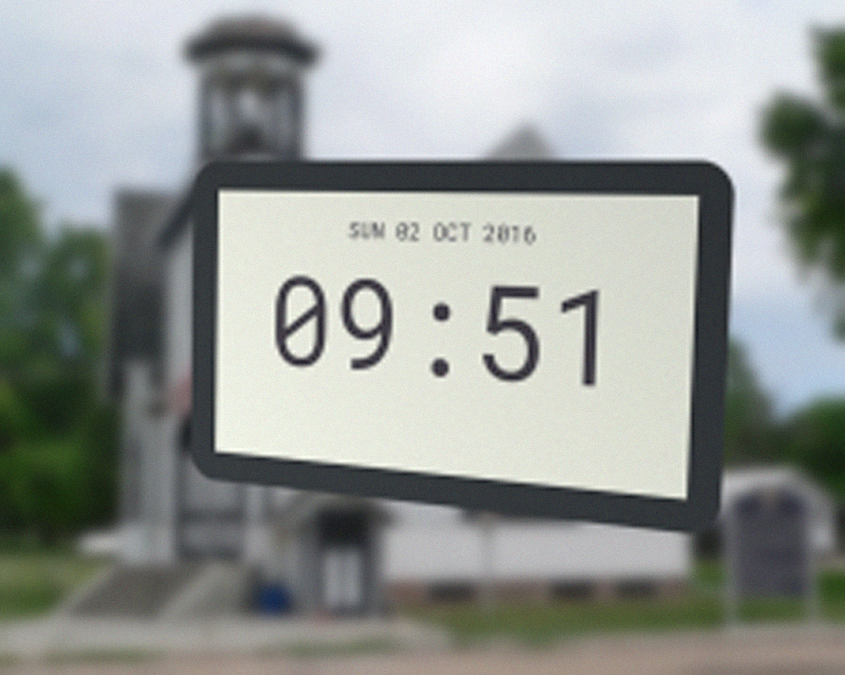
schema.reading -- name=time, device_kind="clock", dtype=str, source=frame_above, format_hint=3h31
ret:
9h51
